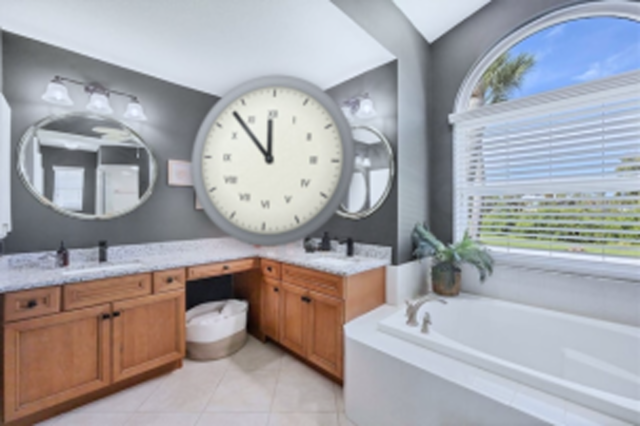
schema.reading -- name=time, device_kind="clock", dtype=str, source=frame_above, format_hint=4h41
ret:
11h53
